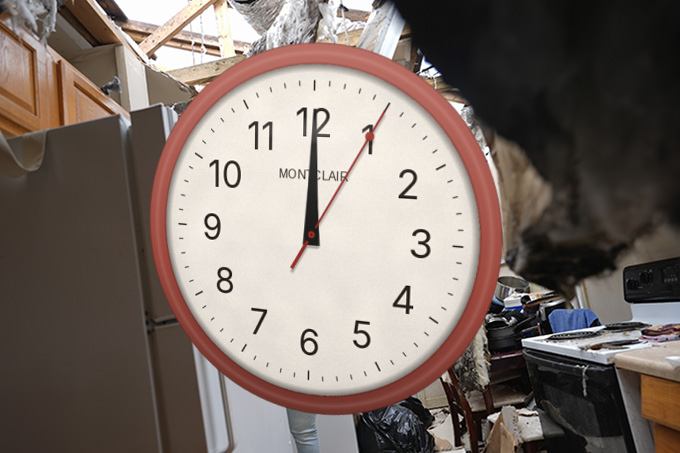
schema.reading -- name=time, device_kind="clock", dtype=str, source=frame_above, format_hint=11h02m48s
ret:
12h00m05s
